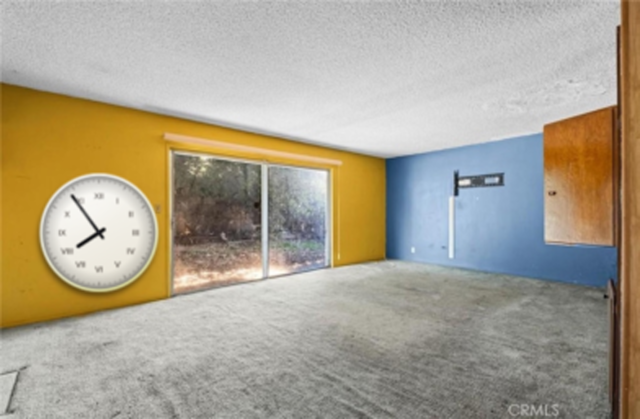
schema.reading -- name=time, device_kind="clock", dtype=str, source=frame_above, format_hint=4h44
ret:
7h54
